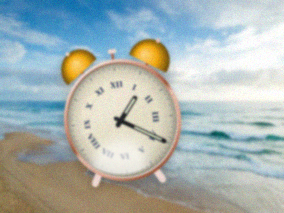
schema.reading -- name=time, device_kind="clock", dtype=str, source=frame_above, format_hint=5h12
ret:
1h20
